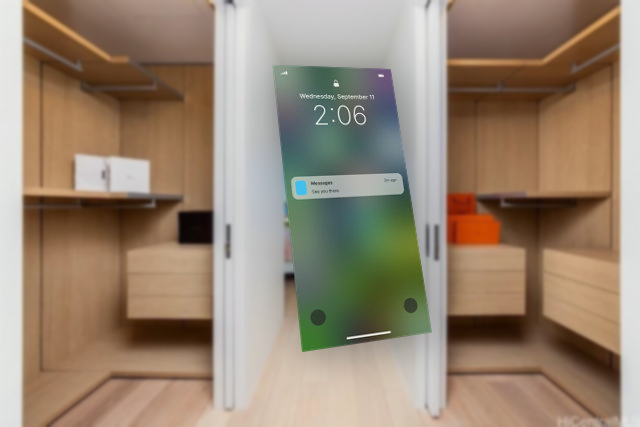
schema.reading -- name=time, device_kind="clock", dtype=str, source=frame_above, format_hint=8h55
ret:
2h06
